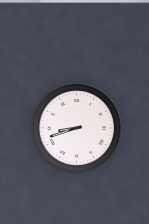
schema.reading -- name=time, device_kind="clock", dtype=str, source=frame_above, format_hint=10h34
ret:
8h42
